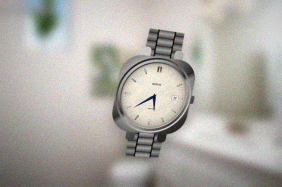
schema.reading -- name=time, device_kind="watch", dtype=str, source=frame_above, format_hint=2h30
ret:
5h39
